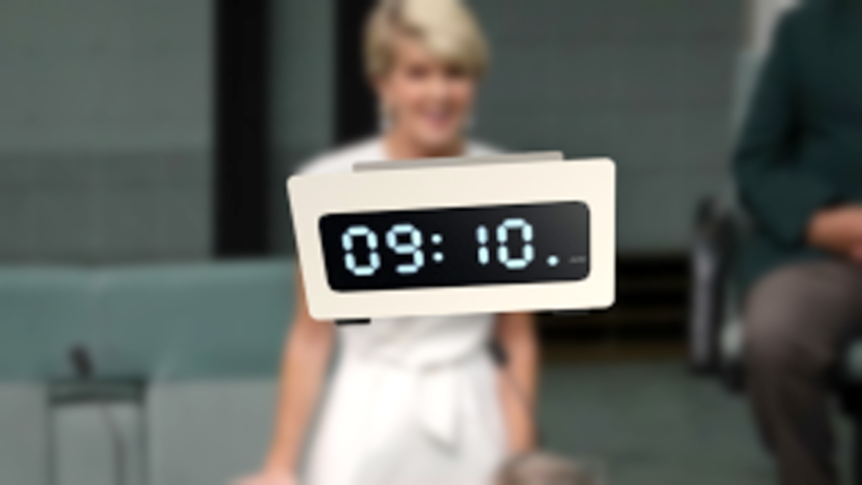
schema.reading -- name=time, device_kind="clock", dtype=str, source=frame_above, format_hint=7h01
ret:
9h10
